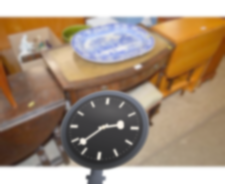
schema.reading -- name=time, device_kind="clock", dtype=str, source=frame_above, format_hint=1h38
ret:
2h38
